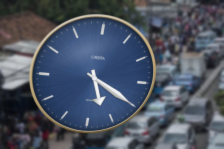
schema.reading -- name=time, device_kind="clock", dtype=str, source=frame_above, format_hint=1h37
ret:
5h20
